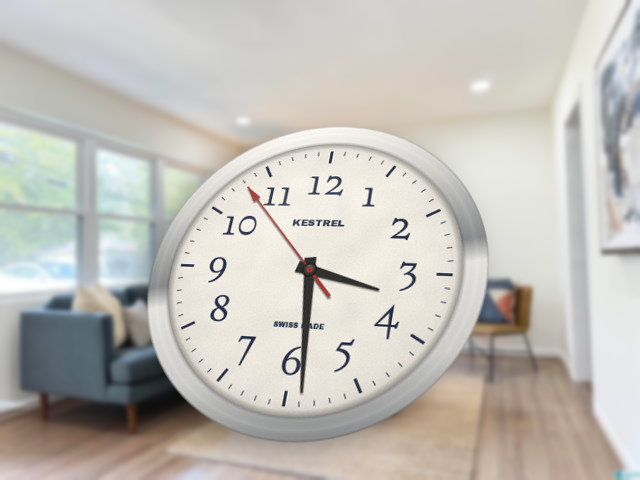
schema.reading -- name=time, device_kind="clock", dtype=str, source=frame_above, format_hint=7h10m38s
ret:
3h28m53s
